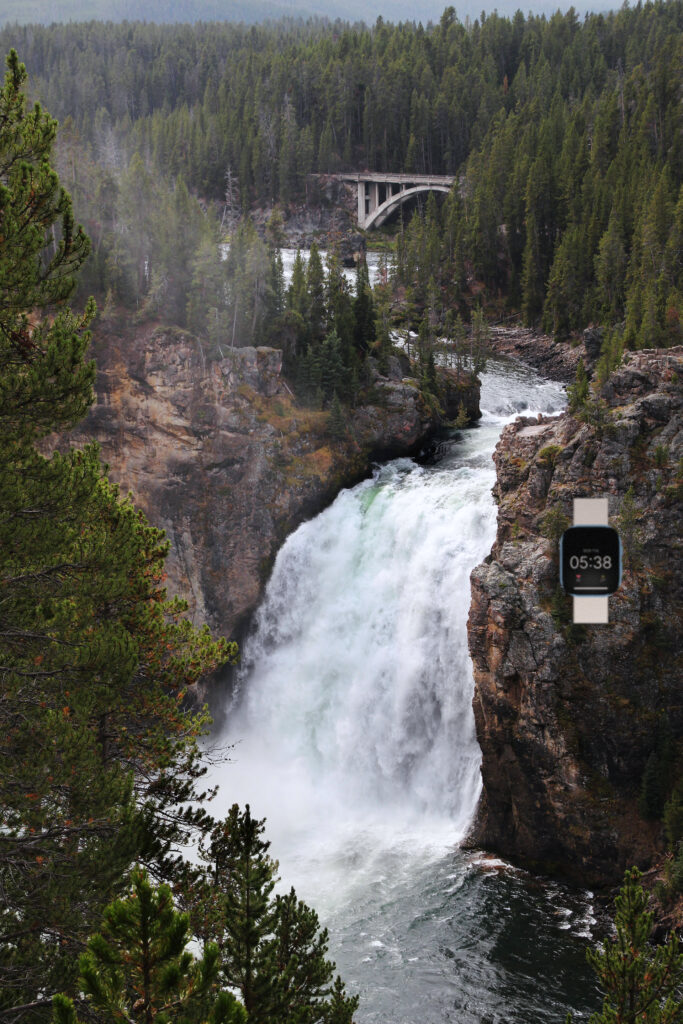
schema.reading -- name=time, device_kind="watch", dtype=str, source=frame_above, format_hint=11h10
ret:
5h38
